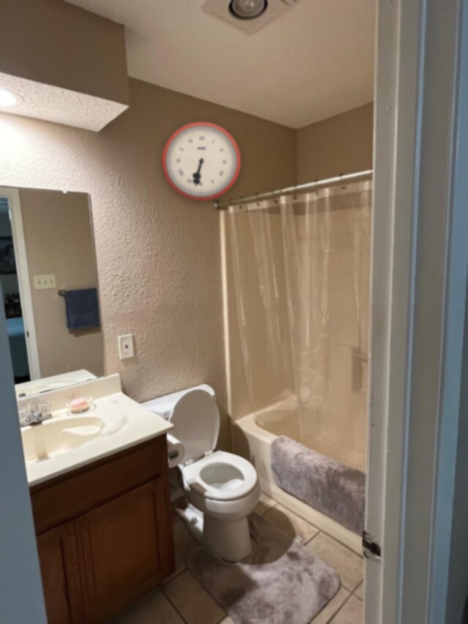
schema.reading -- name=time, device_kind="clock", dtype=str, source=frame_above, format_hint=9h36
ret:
6h32
